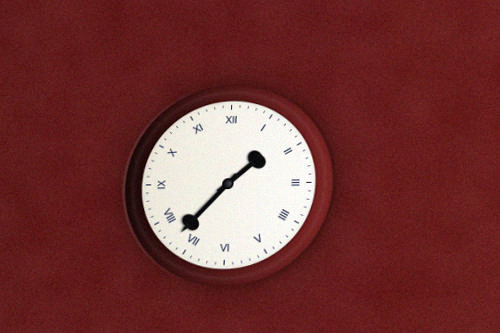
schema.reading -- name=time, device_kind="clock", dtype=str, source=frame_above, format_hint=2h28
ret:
1h37
